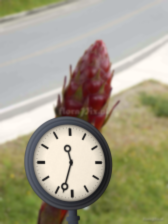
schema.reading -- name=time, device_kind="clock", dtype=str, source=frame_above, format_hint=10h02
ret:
11h33
